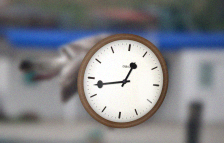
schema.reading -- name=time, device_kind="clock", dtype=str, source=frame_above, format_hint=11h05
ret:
12h43
